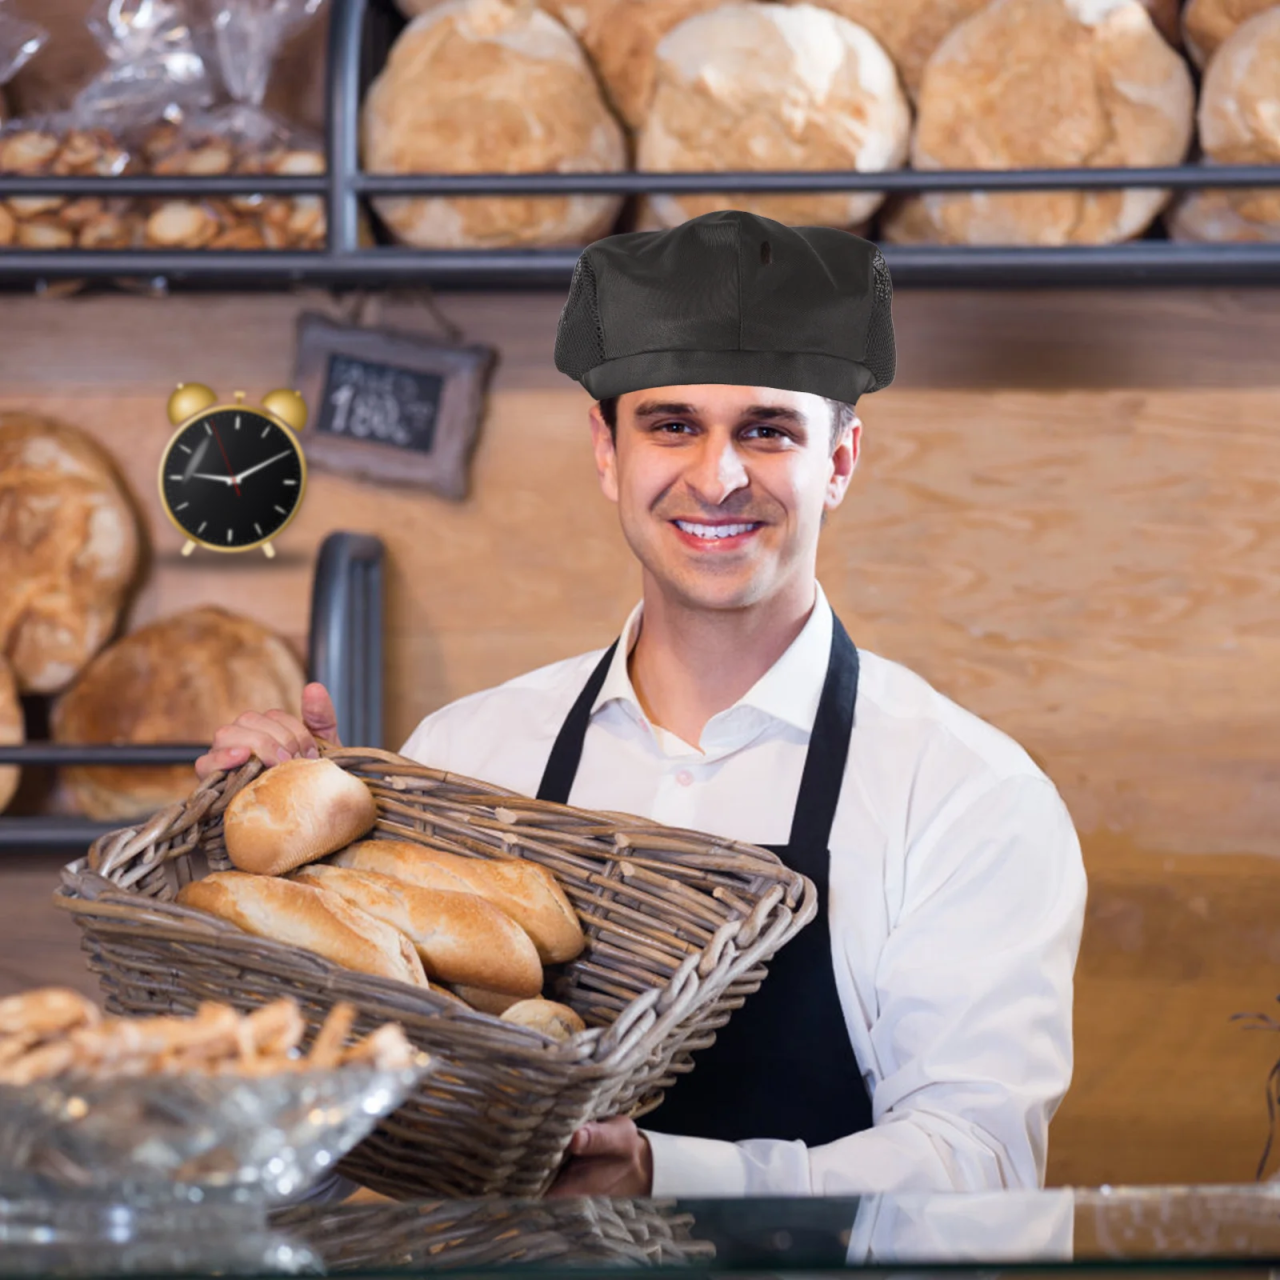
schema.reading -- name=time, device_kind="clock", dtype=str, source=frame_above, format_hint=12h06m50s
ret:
9h09m56s
